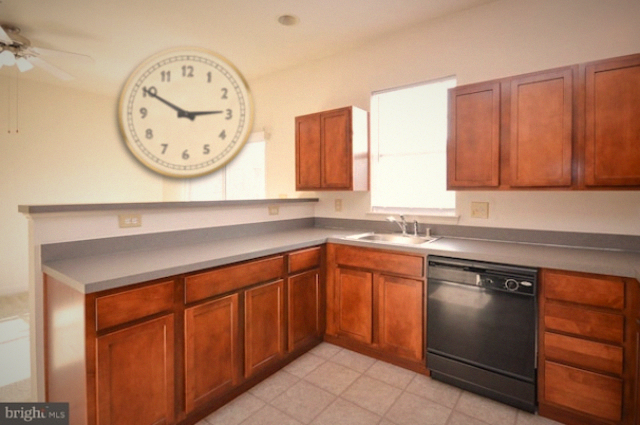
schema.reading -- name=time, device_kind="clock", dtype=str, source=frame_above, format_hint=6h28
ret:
2h50
